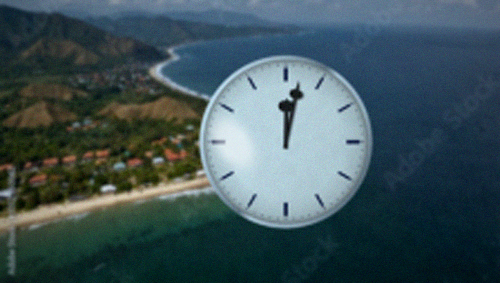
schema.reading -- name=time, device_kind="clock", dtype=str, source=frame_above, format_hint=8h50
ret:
12h02
